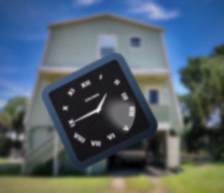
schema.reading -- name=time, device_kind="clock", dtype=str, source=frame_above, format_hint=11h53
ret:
1h45
